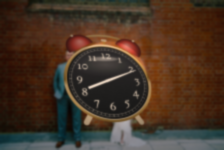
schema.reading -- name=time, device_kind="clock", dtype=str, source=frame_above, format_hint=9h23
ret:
8h11
